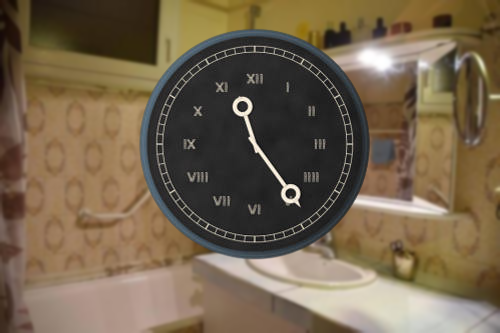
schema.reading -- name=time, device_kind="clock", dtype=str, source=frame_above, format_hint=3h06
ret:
11h24
